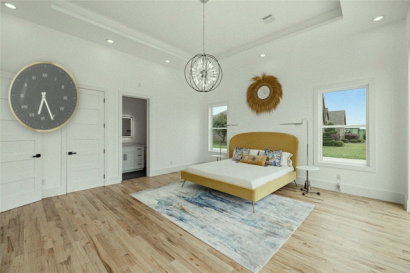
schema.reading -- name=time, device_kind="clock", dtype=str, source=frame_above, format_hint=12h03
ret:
6h26
